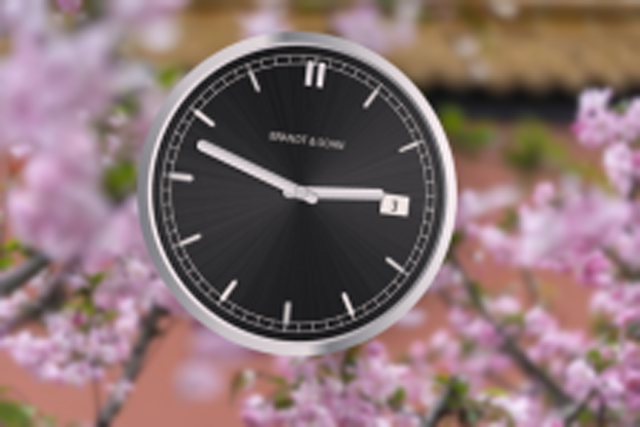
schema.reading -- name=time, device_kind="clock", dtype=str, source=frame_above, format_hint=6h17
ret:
2h48
